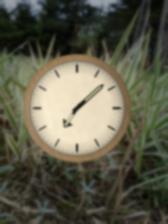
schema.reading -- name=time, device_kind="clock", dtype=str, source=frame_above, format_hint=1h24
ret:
7h08
